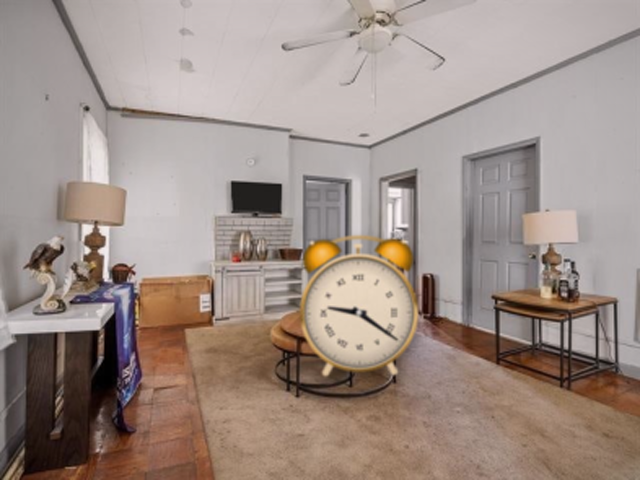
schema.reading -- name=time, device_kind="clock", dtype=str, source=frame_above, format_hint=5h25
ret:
9h21
